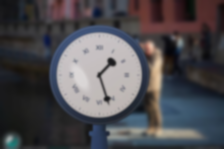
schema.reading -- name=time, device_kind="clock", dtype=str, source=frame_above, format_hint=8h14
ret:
1h27
